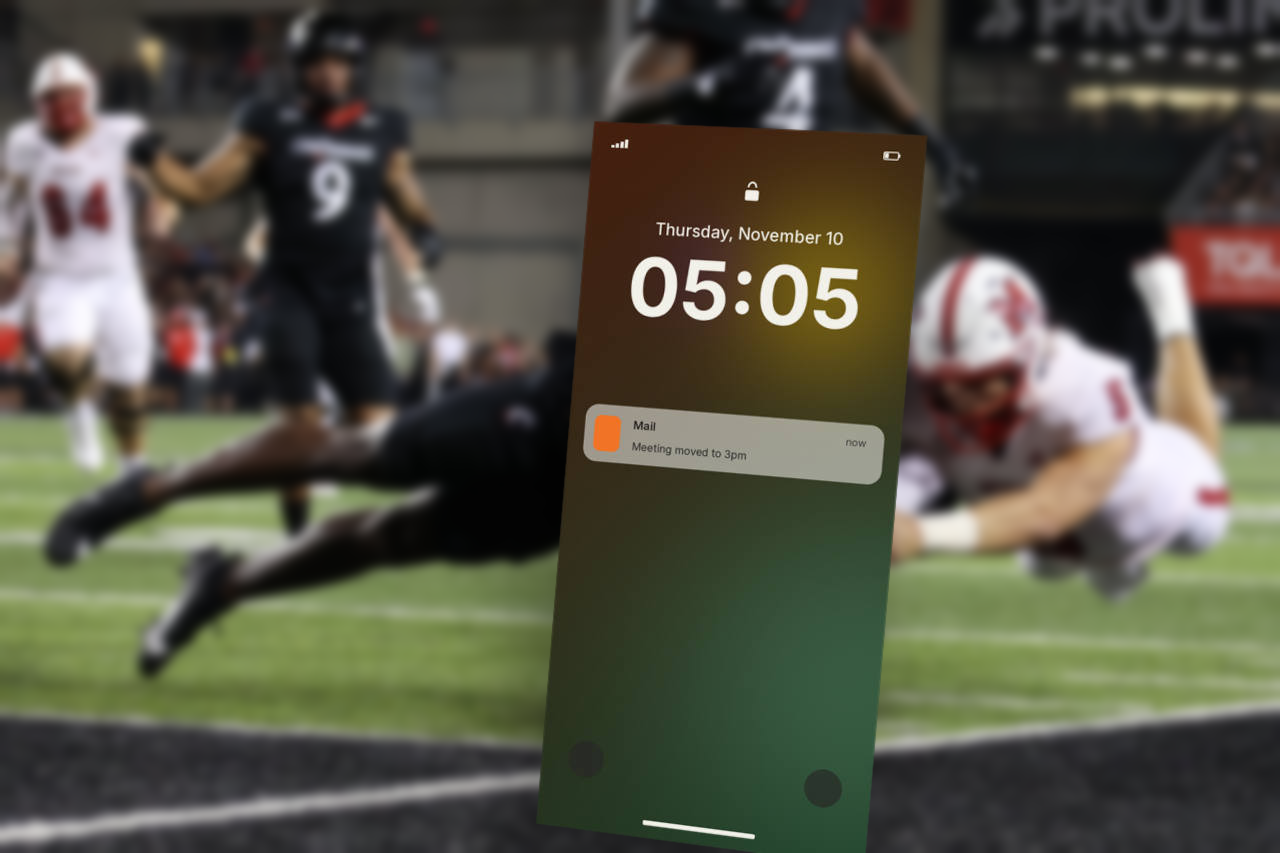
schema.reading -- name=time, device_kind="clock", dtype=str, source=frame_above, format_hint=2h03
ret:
5h05
